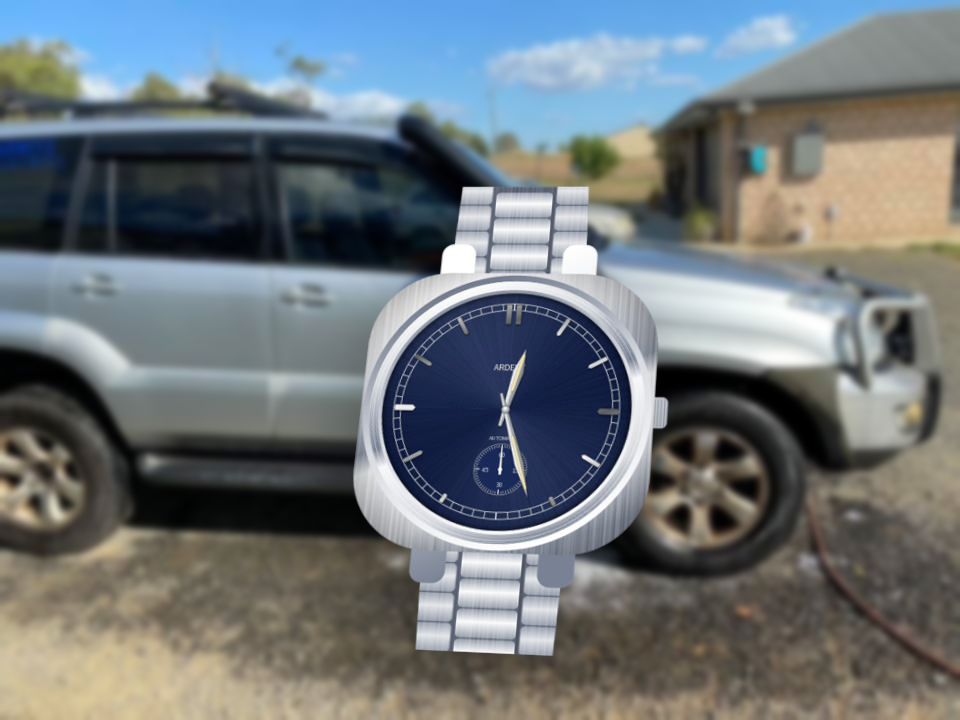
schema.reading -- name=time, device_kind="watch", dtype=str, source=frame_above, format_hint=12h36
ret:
12h27
